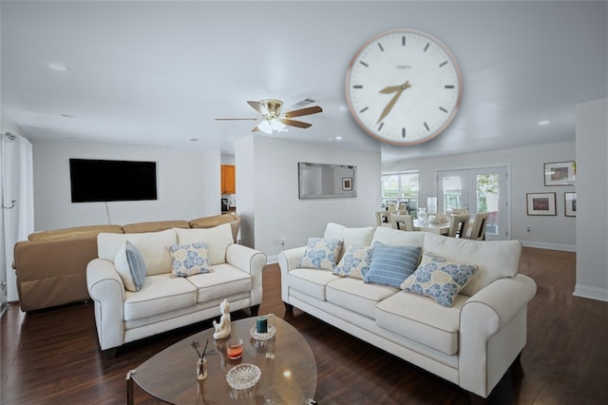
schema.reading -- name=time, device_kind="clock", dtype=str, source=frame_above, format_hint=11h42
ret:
8h36
